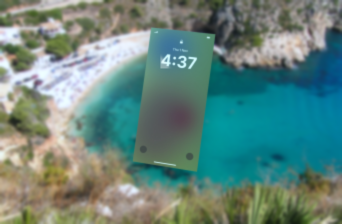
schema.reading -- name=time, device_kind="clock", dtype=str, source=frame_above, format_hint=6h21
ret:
4h37
